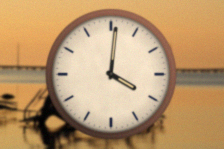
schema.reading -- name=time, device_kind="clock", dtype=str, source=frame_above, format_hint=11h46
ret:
4h01
